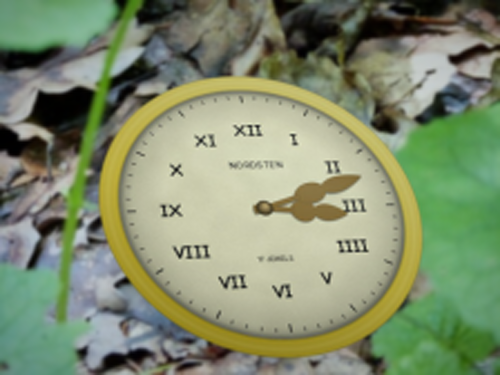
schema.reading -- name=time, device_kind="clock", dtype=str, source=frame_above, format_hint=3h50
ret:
3h12
